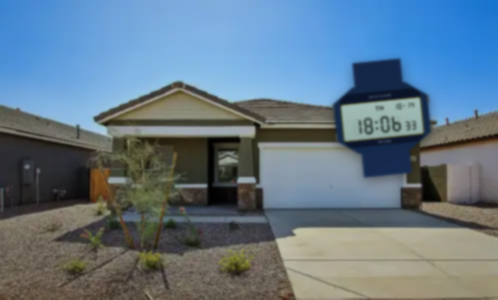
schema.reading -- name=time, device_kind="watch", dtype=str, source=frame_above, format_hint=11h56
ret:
18h06
